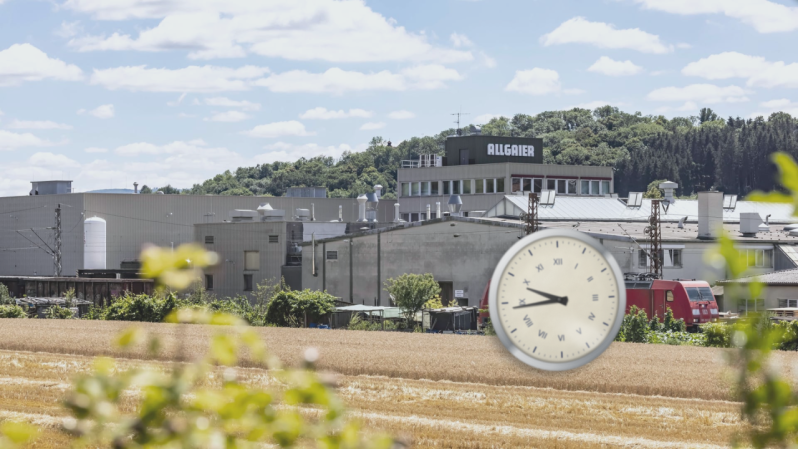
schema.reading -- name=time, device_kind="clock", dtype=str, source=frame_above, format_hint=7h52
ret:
9h44
